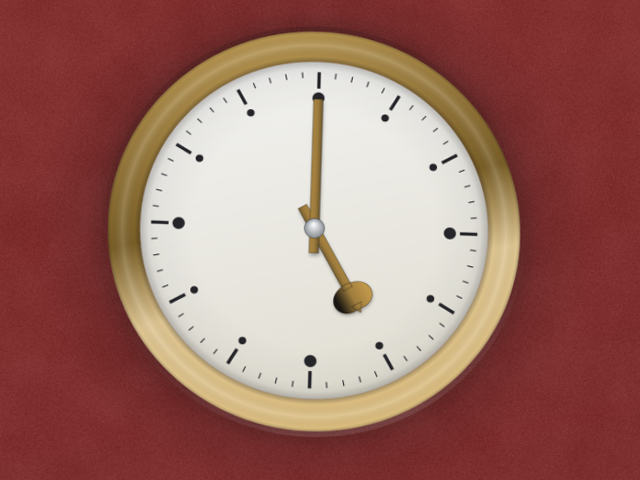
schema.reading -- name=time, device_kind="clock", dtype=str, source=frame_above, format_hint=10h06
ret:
5h00
